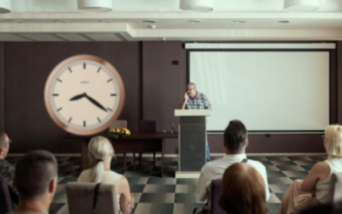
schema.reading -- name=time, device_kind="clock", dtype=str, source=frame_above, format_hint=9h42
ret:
8h21
